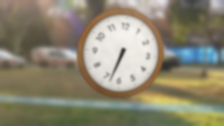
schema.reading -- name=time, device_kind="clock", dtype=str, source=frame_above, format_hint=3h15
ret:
6h33
